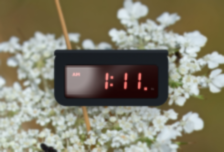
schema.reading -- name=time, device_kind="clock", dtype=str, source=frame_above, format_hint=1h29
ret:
1h11
